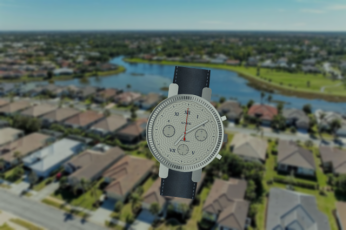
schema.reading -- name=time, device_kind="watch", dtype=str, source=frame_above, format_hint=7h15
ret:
7h09
